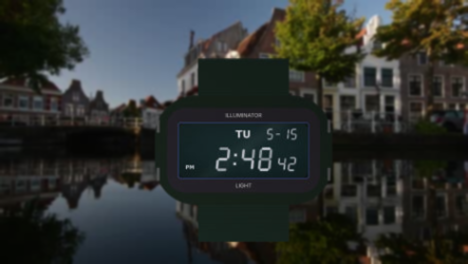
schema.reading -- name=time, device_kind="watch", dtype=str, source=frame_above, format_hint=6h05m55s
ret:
2h48m42s
